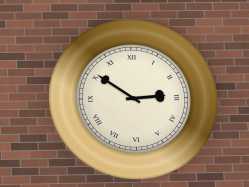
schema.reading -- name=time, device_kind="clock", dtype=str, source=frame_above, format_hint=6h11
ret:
2h51
